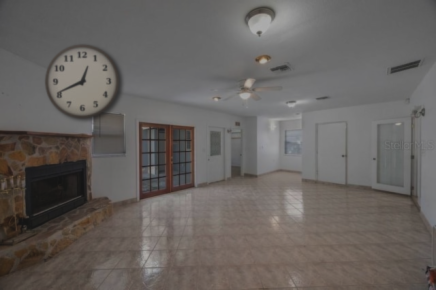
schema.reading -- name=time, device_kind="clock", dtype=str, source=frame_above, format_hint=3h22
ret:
12h41
